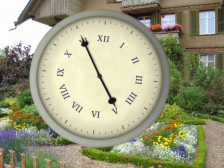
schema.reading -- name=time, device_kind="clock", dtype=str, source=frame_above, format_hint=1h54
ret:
4h55
